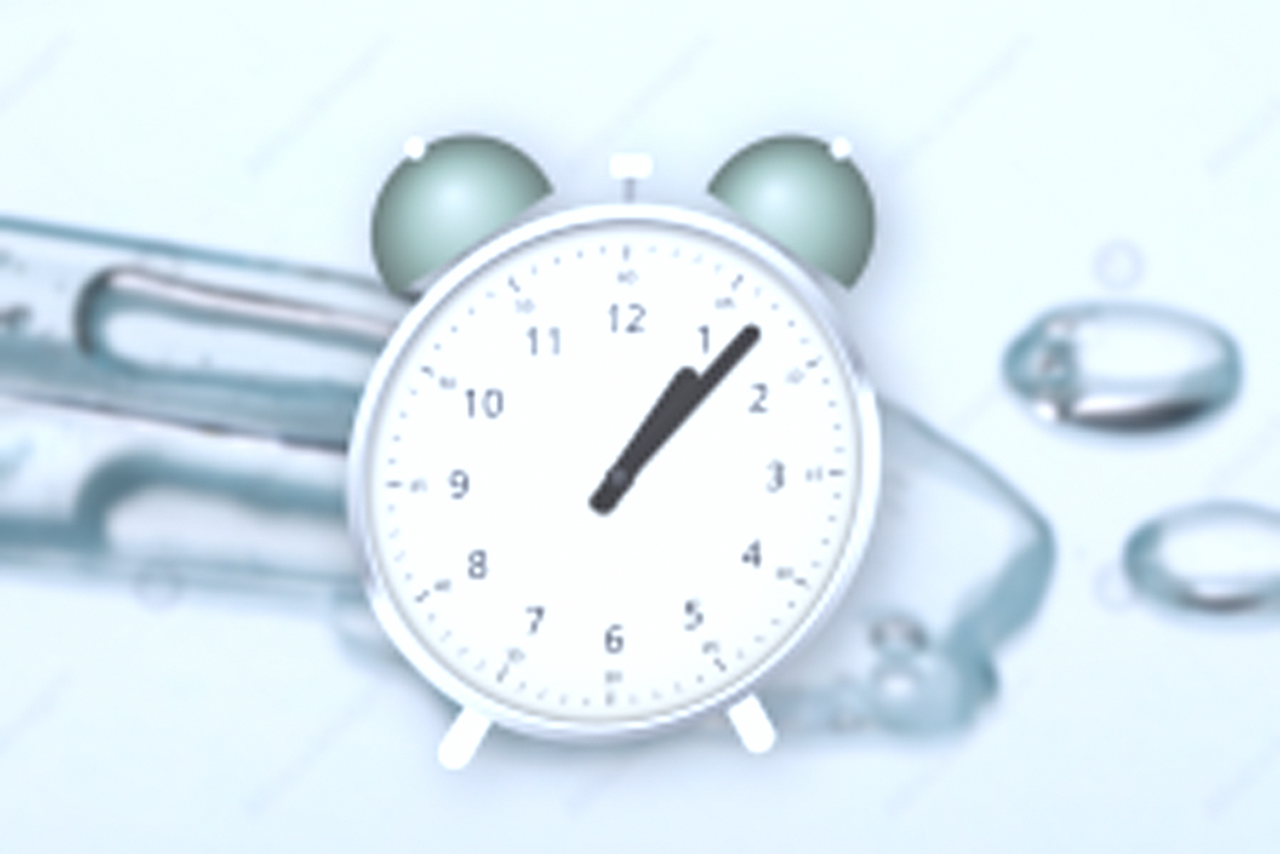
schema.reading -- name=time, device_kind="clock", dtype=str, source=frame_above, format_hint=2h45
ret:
1h07
